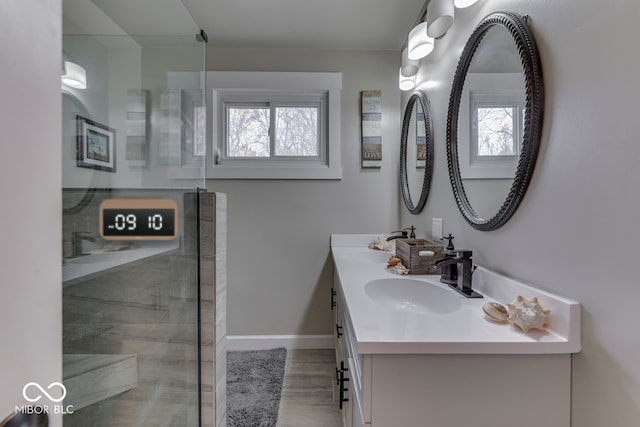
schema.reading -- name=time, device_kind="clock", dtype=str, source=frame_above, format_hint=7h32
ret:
9h10
